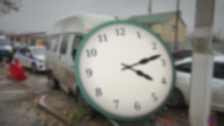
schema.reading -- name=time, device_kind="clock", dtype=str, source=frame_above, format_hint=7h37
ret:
4h13
